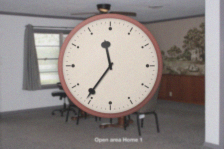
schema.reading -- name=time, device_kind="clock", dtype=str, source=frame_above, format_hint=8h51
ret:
11h36
